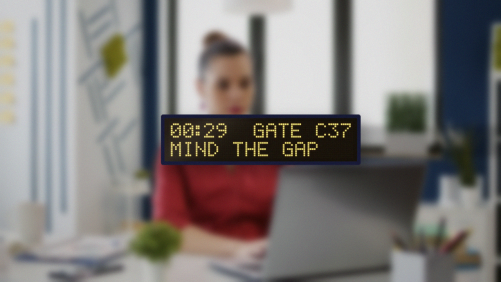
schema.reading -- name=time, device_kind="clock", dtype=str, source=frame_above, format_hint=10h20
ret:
0h29
